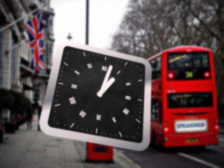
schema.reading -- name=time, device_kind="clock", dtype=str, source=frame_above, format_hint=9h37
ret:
1h02
